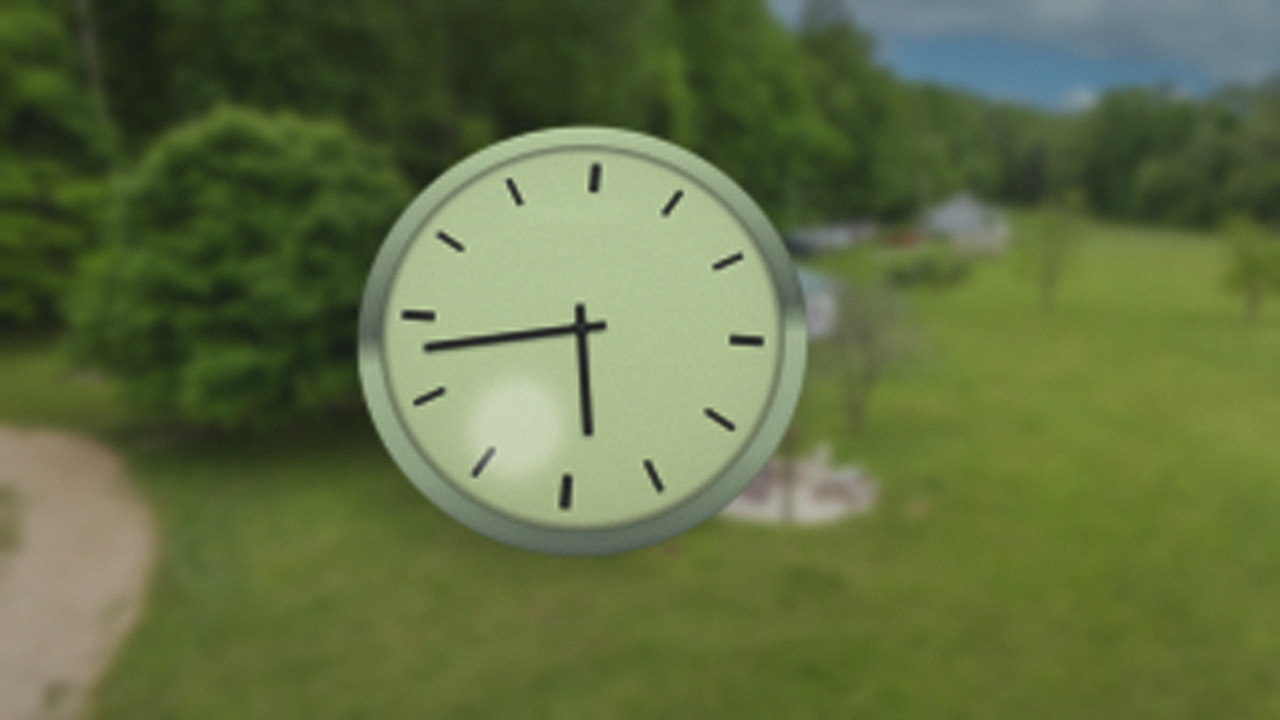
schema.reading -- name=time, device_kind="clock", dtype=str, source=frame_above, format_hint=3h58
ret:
5h43
